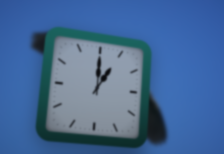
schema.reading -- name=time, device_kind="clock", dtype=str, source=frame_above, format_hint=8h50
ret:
1h00
